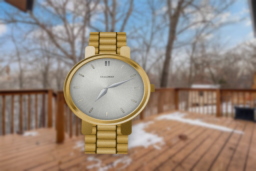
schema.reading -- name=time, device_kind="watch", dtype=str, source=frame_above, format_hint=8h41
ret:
7h11
